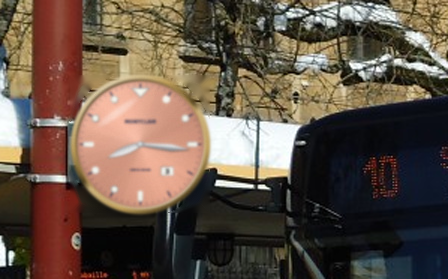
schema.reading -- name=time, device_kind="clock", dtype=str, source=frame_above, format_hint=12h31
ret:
8h16
